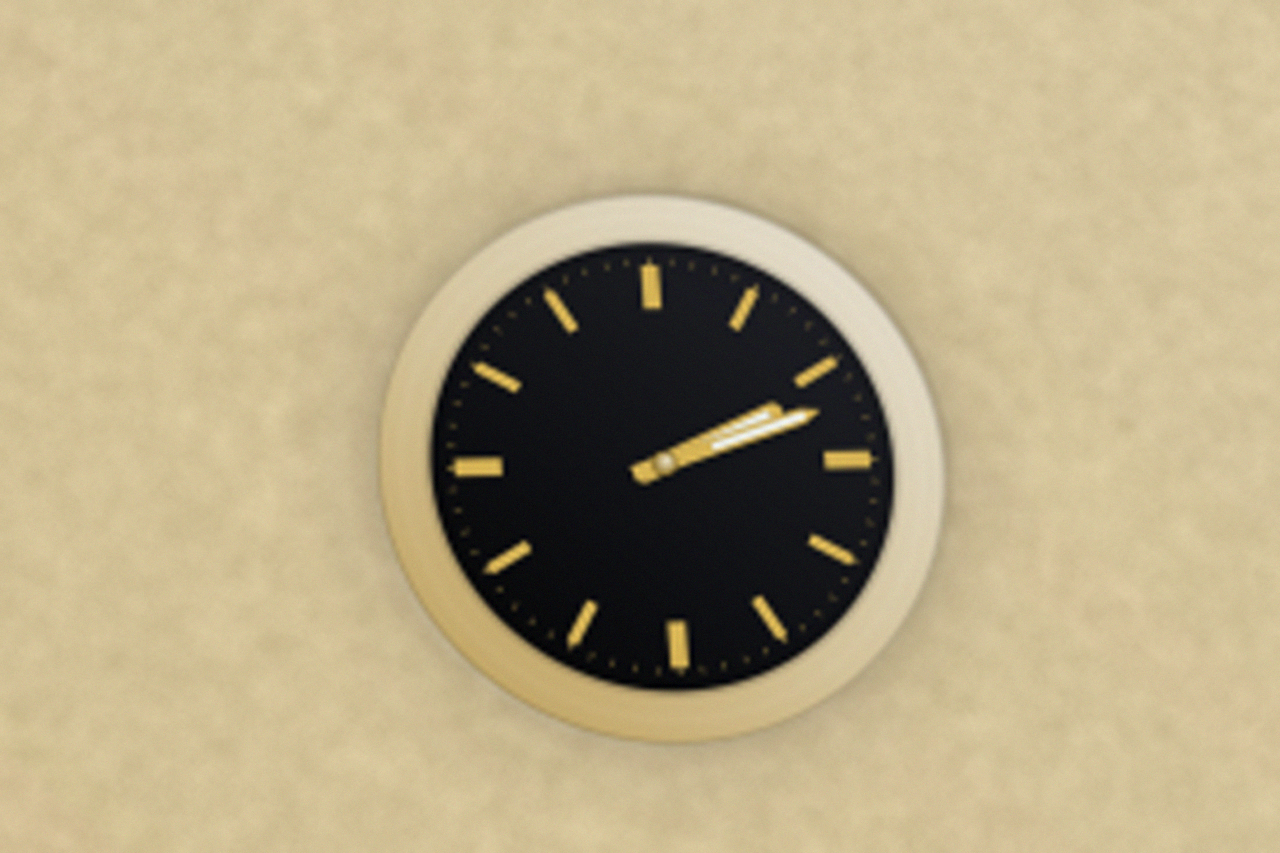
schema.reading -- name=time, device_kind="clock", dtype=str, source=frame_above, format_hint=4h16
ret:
2h12
